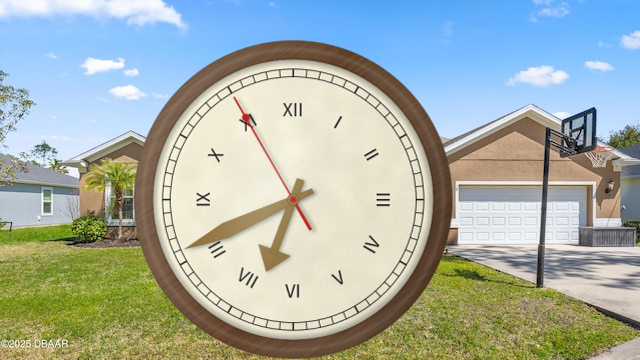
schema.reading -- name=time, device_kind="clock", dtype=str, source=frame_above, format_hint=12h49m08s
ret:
6h40m55s
